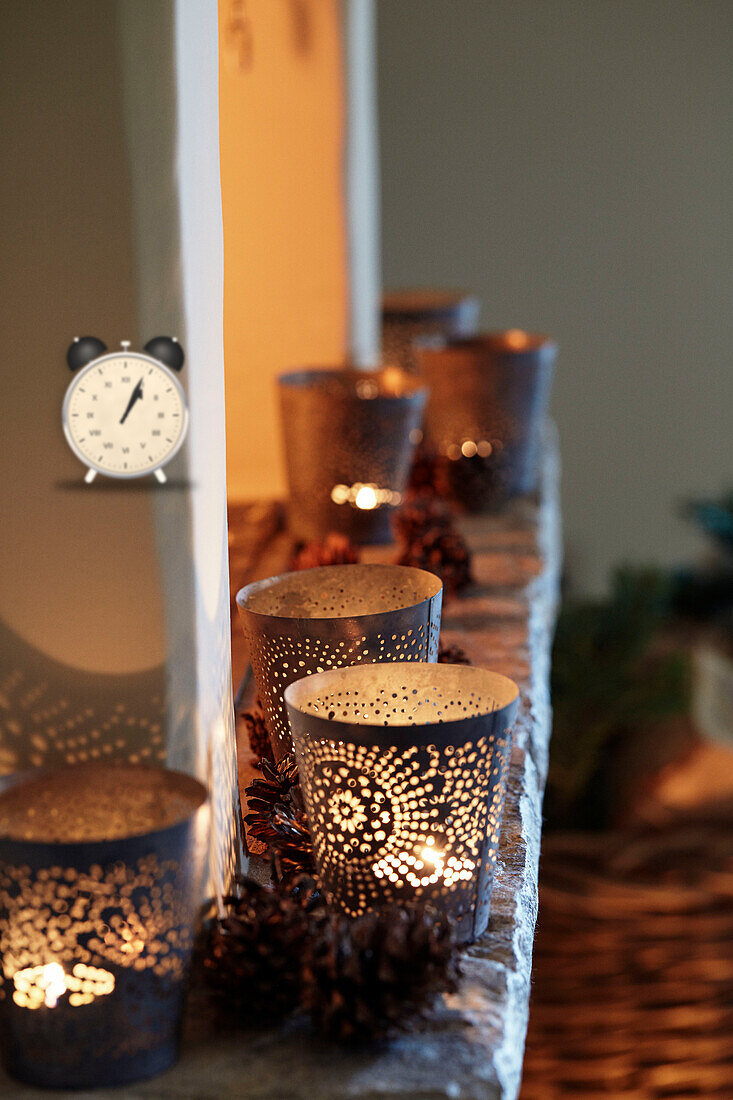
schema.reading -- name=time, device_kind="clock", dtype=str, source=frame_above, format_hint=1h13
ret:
1h04
